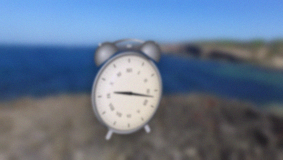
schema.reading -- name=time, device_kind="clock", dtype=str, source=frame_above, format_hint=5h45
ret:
9h17
